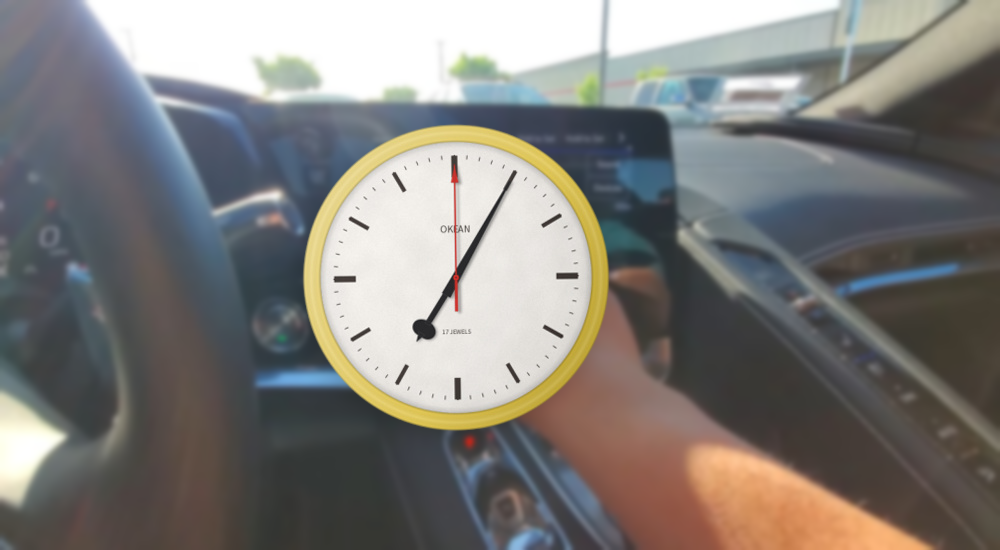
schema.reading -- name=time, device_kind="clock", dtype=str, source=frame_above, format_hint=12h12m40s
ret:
7h05m00s
